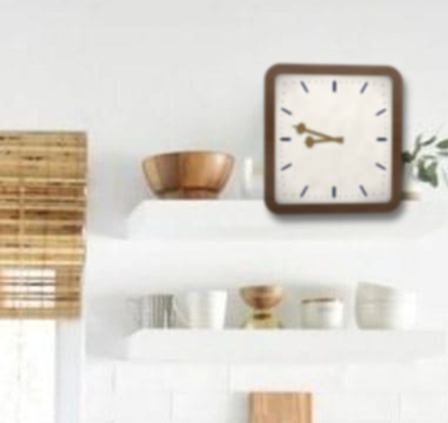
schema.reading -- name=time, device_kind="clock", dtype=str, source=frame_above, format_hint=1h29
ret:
8h48
